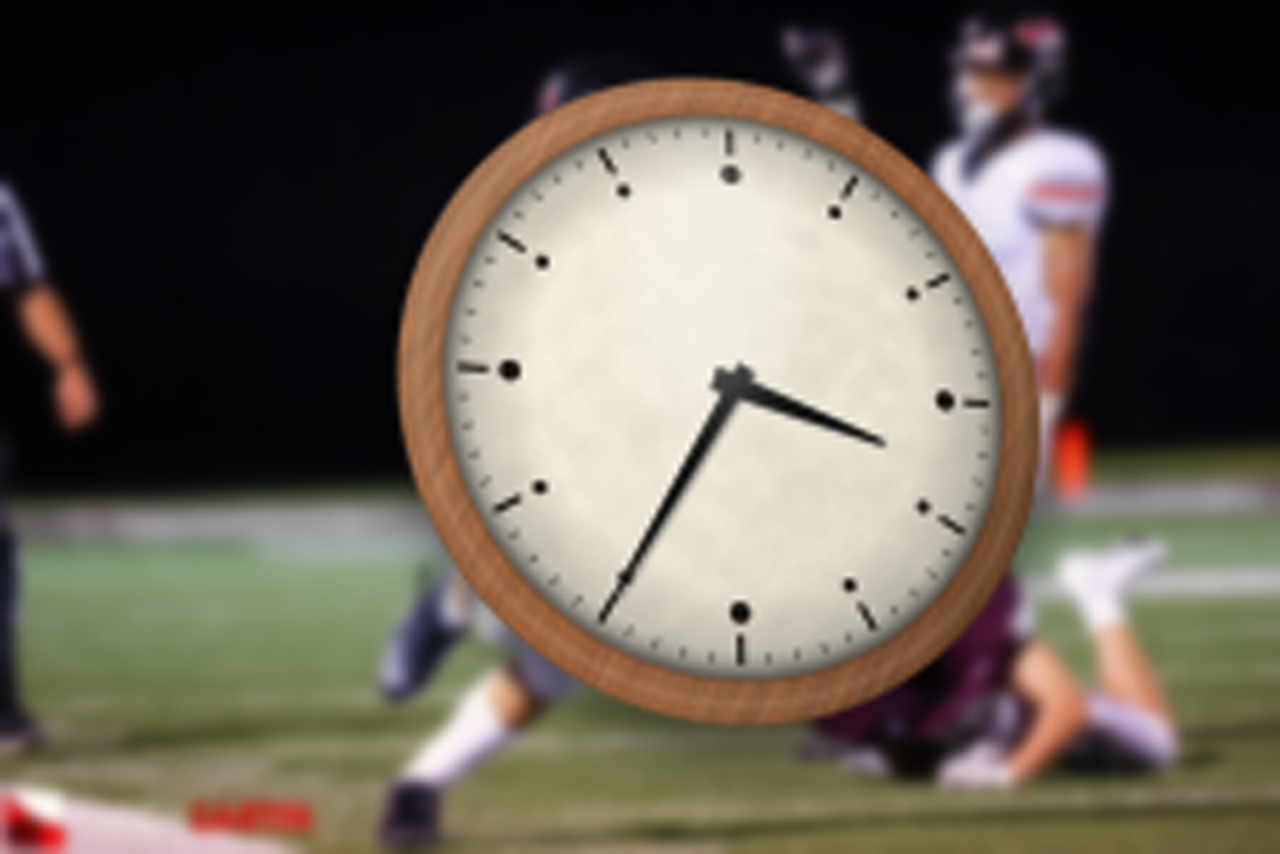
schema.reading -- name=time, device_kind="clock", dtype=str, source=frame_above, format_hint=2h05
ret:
3h35
